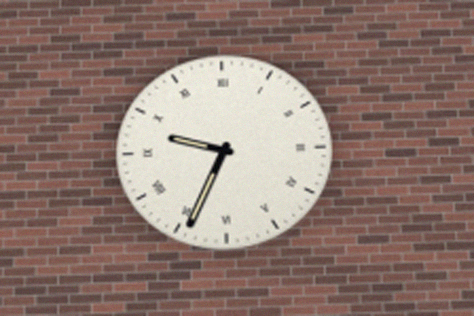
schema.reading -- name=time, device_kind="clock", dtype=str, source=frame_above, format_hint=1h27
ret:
9h34
